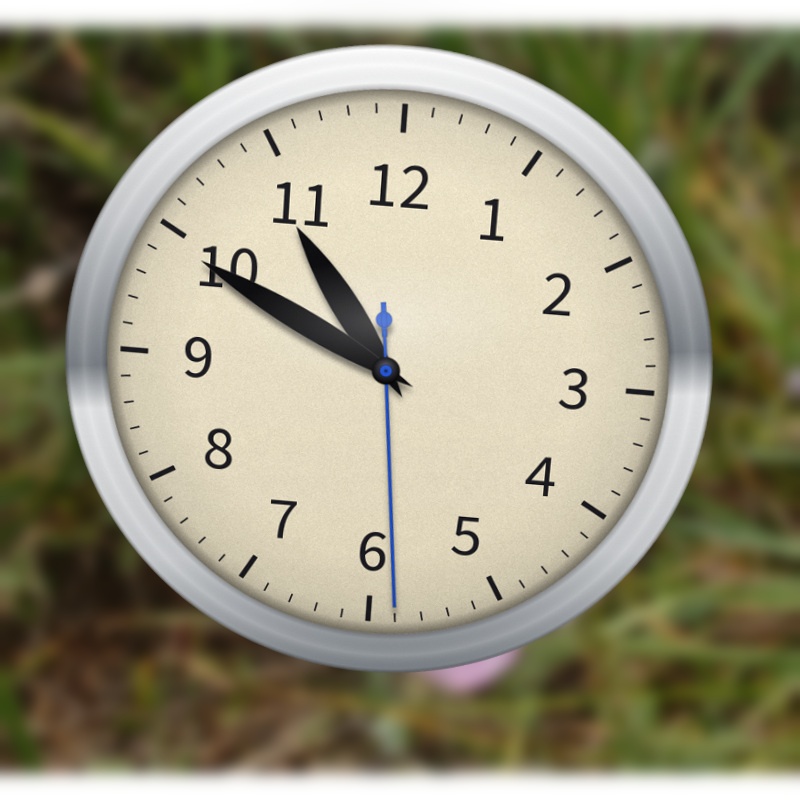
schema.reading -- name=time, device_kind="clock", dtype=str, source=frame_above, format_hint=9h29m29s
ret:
10h49m29s
